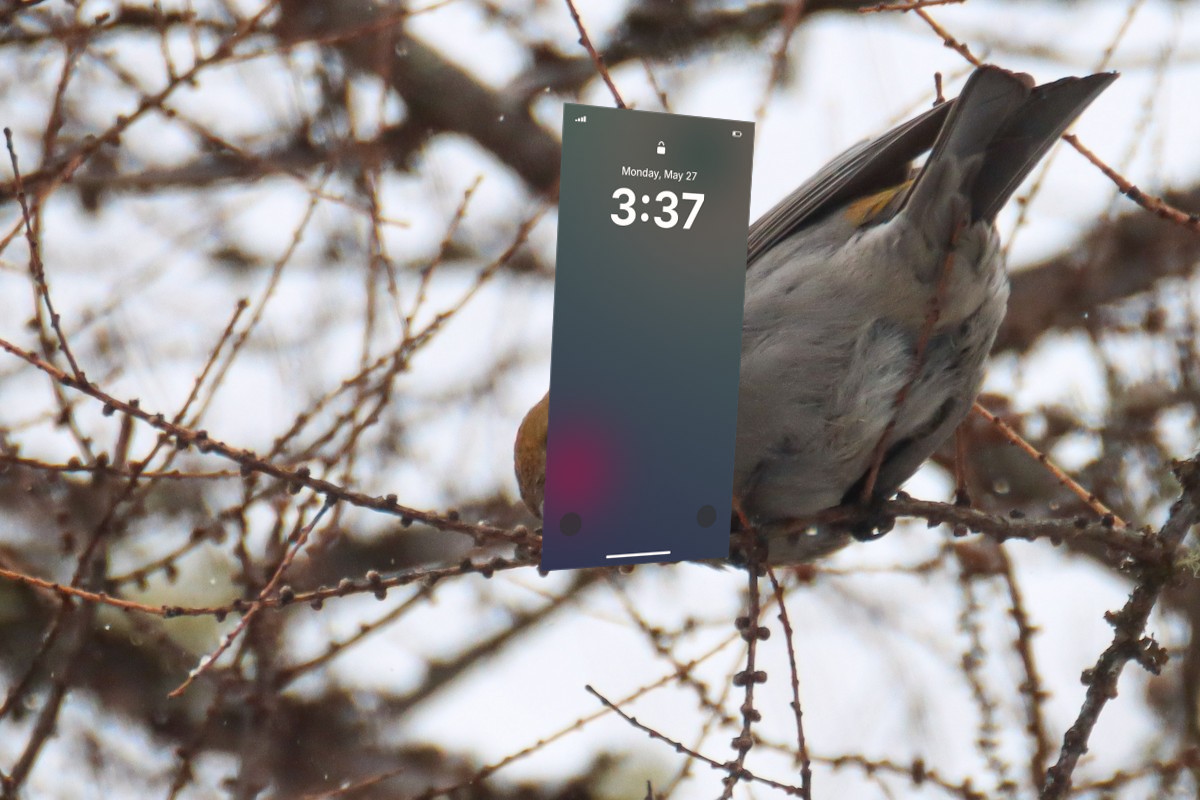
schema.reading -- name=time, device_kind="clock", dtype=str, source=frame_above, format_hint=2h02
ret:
3h37
